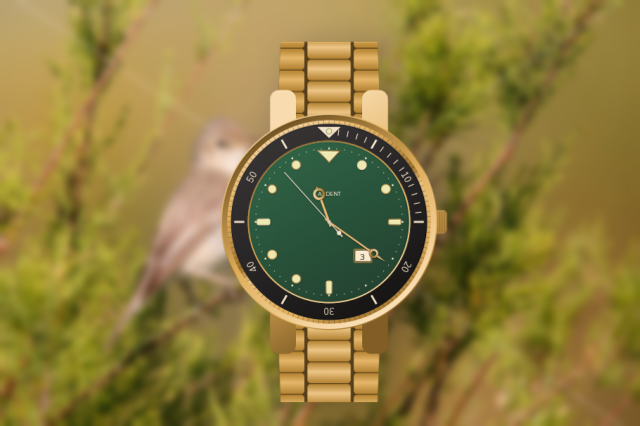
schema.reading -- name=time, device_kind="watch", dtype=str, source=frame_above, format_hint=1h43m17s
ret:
11h20m53s
